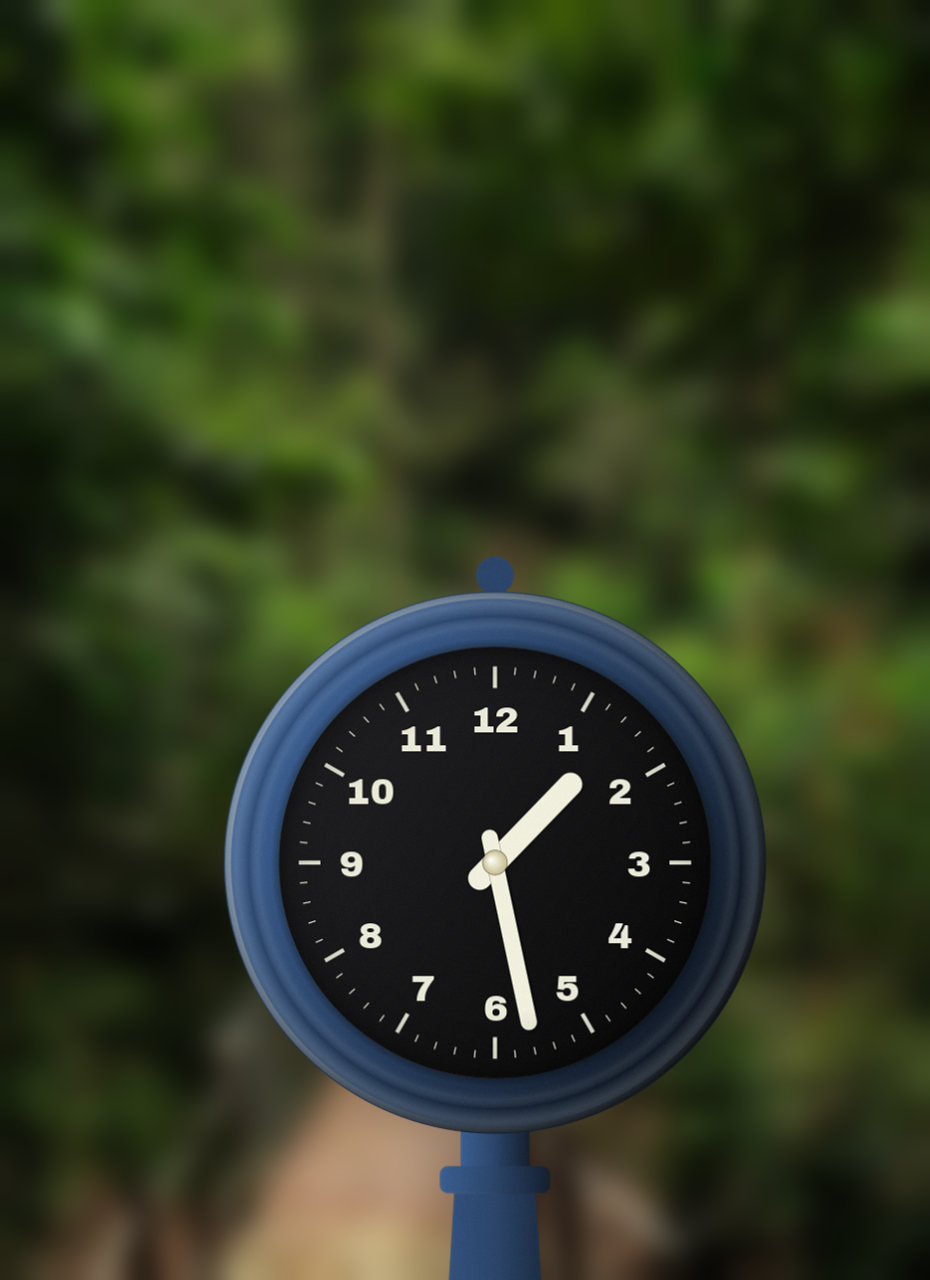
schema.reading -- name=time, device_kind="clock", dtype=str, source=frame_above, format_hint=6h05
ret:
1h28
